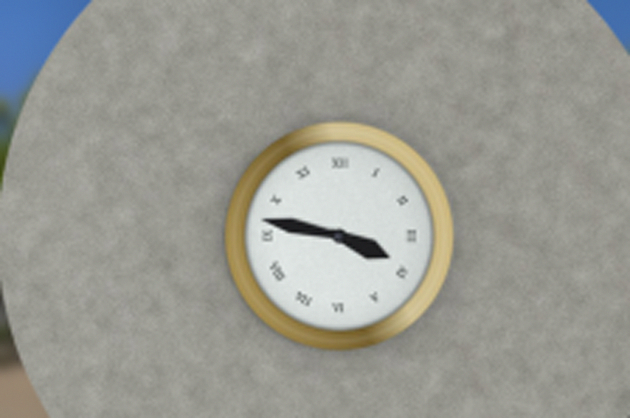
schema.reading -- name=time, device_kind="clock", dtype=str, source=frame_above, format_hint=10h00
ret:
3h47
